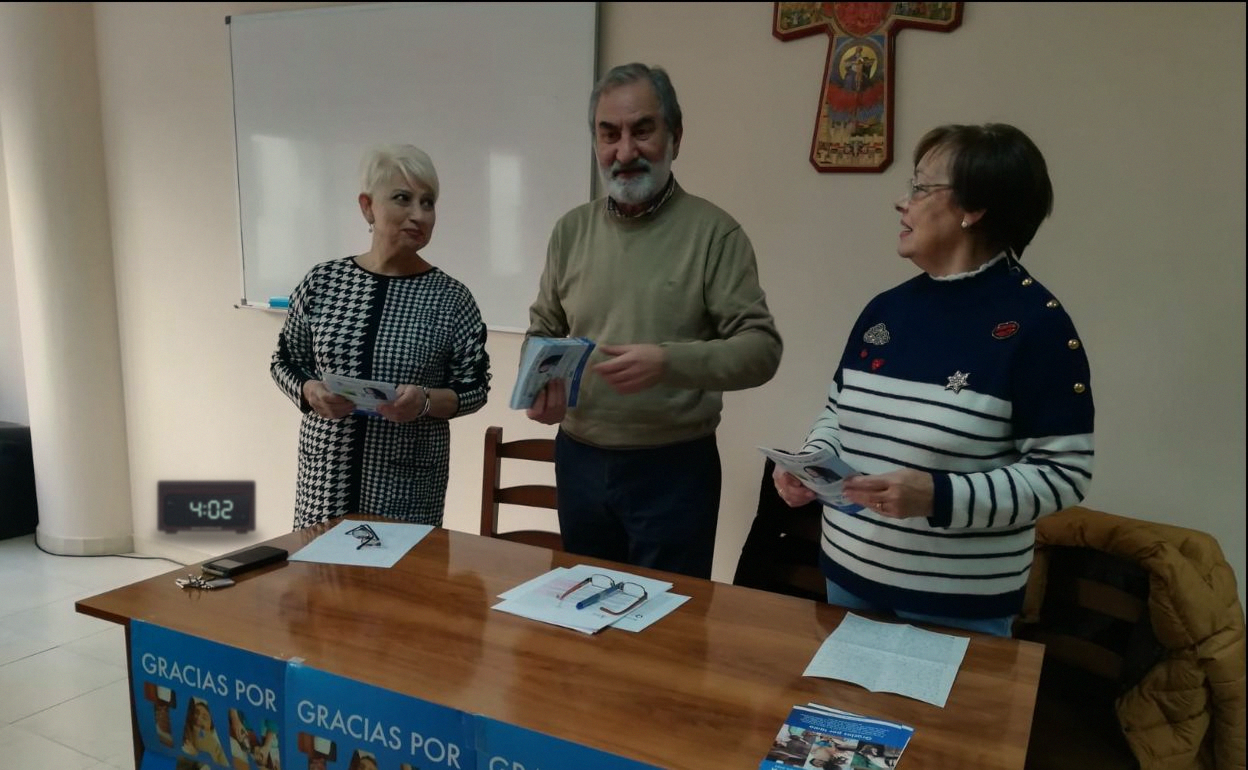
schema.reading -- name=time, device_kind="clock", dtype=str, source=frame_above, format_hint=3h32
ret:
4h02
